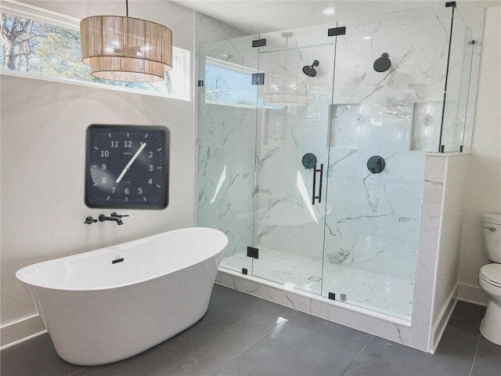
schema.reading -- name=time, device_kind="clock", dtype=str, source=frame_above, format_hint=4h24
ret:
7h06
